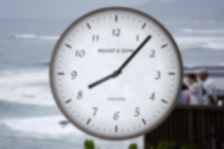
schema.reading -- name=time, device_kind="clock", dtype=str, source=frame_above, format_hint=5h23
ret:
8h07
